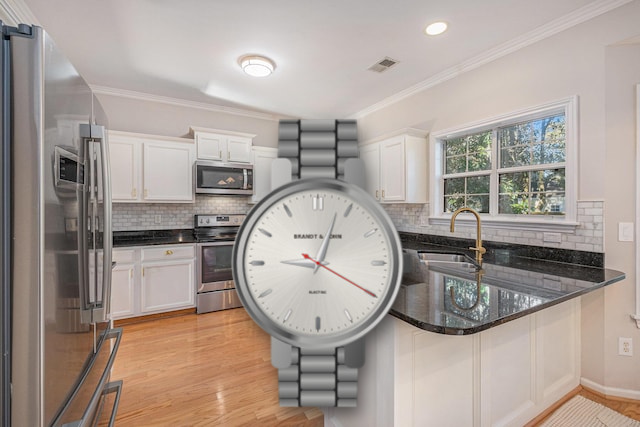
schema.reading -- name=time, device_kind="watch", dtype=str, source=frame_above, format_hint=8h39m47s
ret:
9h03m20s
